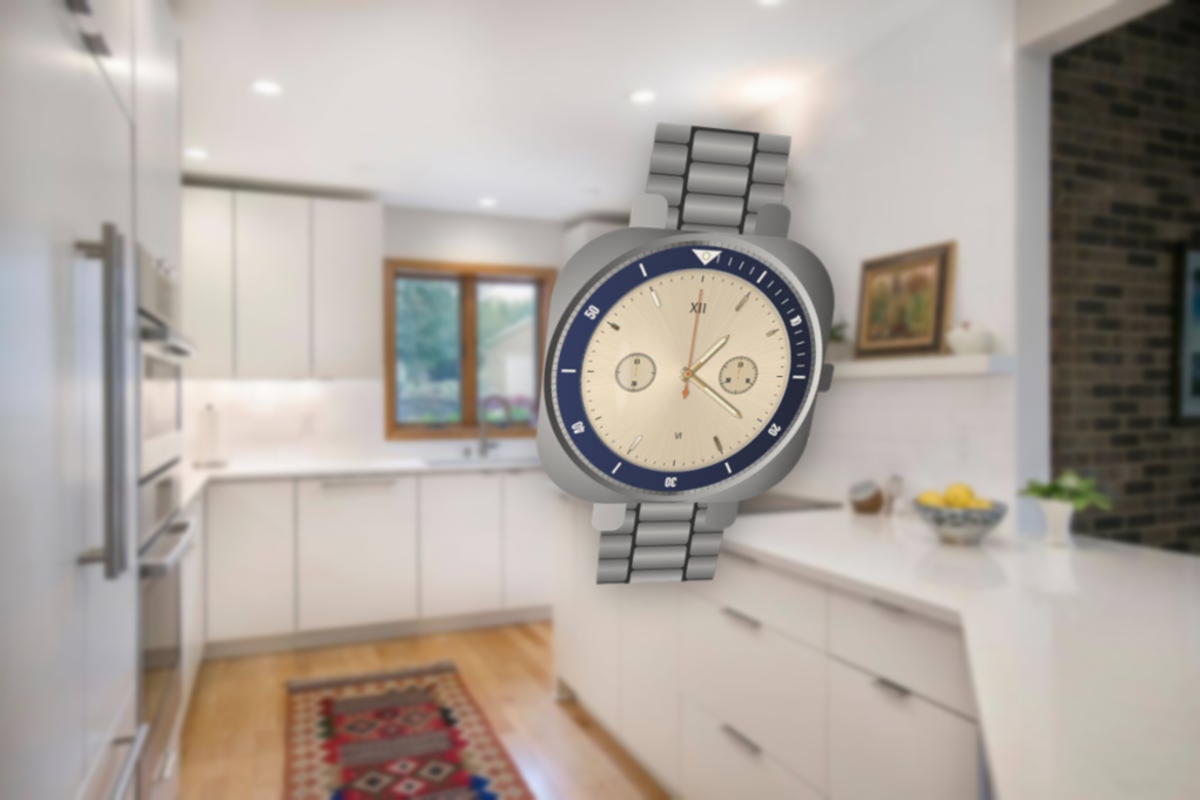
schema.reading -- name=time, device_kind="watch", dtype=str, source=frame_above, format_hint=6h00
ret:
1h21
